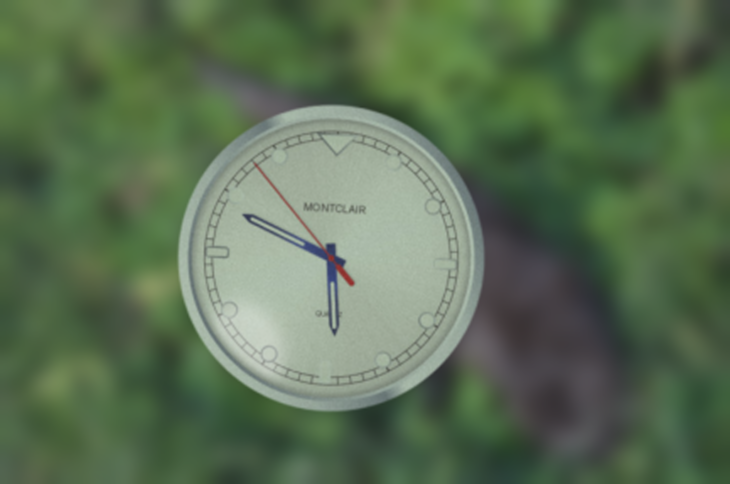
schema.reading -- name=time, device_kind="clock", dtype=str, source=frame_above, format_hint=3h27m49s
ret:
5h48m53s
